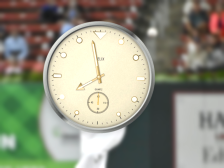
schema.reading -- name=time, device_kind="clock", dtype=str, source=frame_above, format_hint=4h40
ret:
7h58
